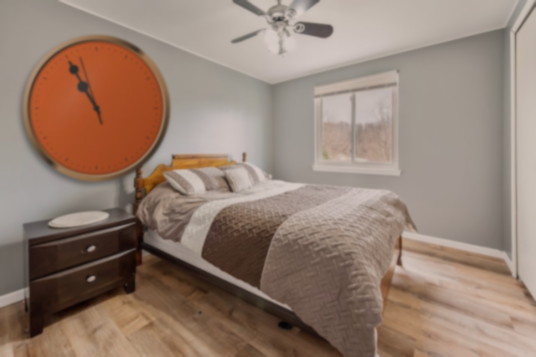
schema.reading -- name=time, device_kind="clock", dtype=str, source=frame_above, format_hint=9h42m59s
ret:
10h54m57s
